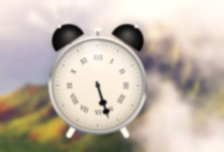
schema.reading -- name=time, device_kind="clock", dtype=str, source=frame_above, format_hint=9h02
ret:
5h27
